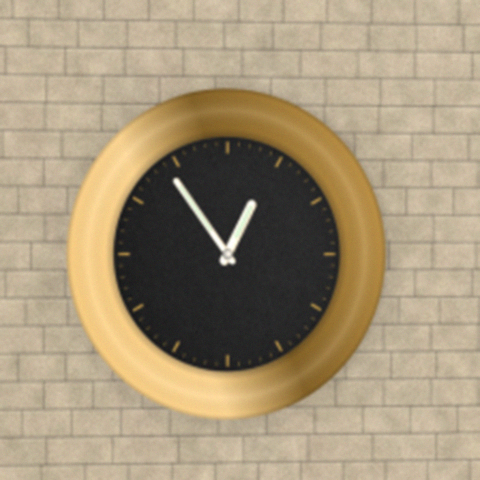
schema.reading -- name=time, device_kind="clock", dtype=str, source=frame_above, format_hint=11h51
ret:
12h54
